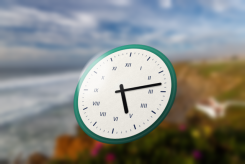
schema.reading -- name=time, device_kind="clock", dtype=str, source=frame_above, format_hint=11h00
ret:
5h13
